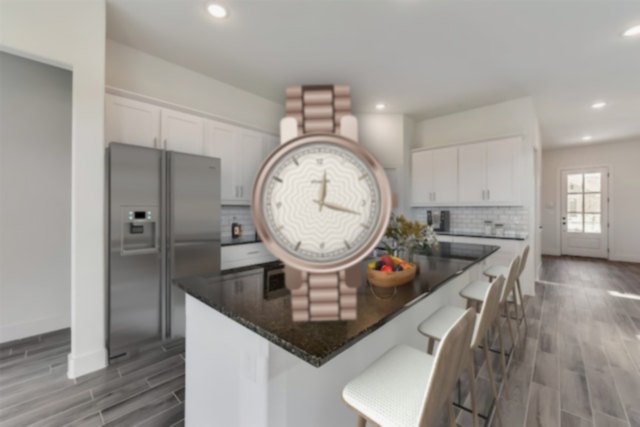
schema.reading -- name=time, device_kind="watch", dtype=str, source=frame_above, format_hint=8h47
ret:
12h18
